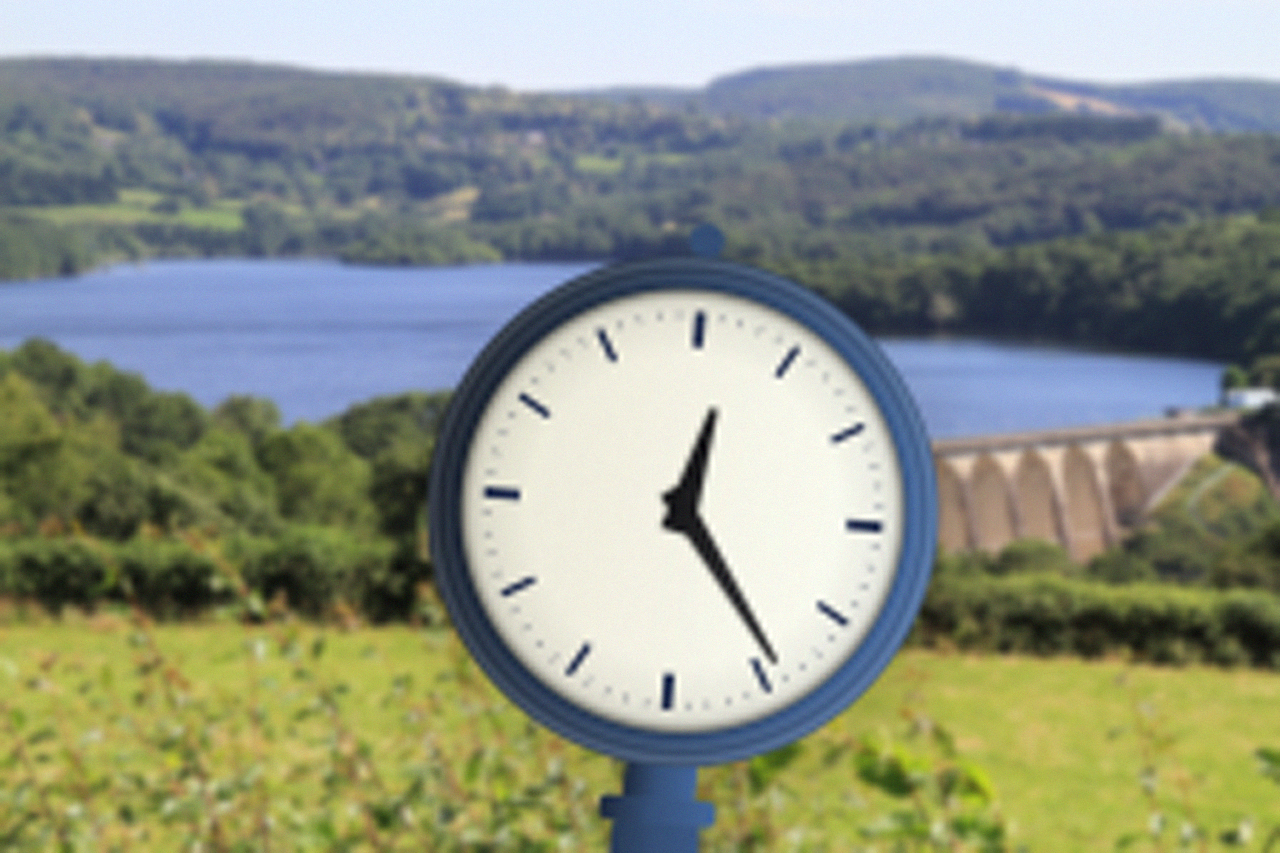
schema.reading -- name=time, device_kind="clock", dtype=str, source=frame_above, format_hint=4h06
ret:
12h24
